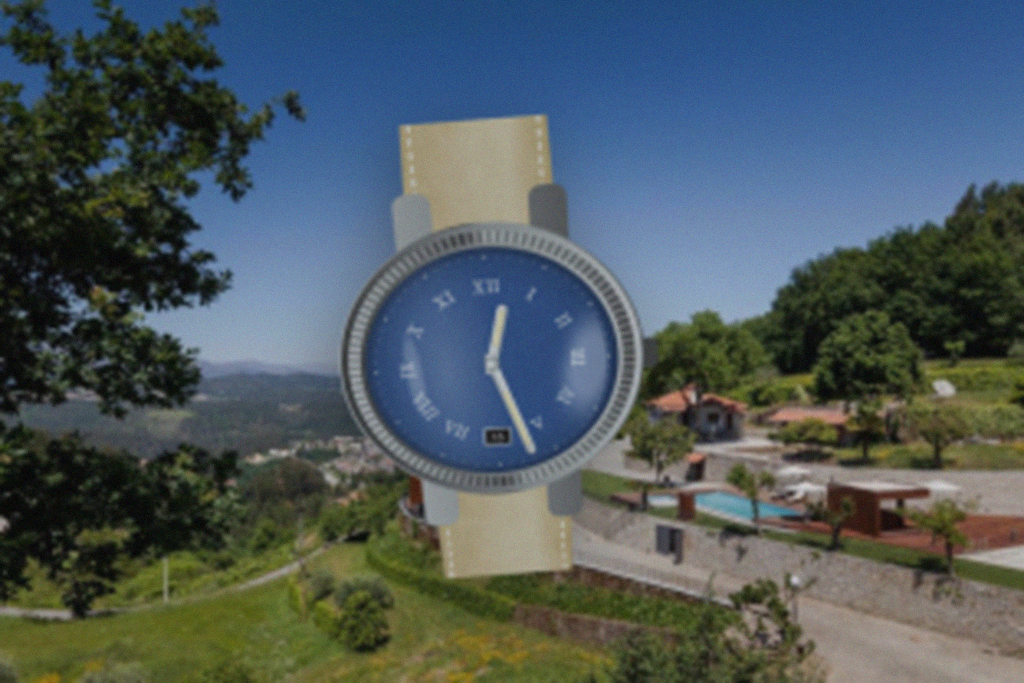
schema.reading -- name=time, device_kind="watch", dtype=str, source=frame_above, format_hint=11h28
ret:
12h27
